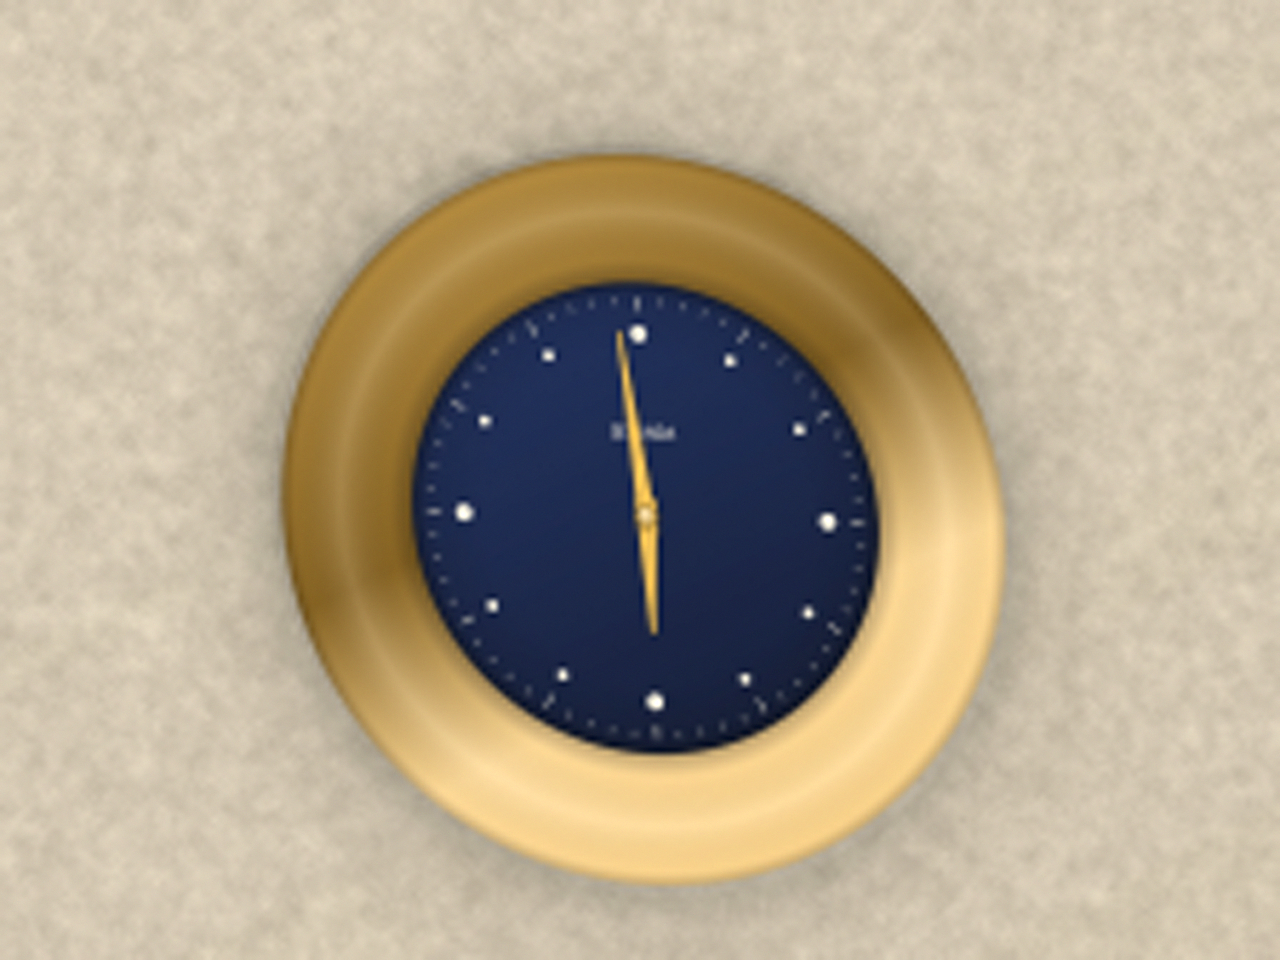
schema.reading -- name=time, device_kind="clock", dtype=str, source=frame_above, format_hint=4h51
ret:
5h59
